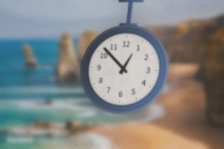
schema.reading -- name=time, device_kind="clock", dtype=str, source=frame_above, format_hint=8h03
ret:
12h52
